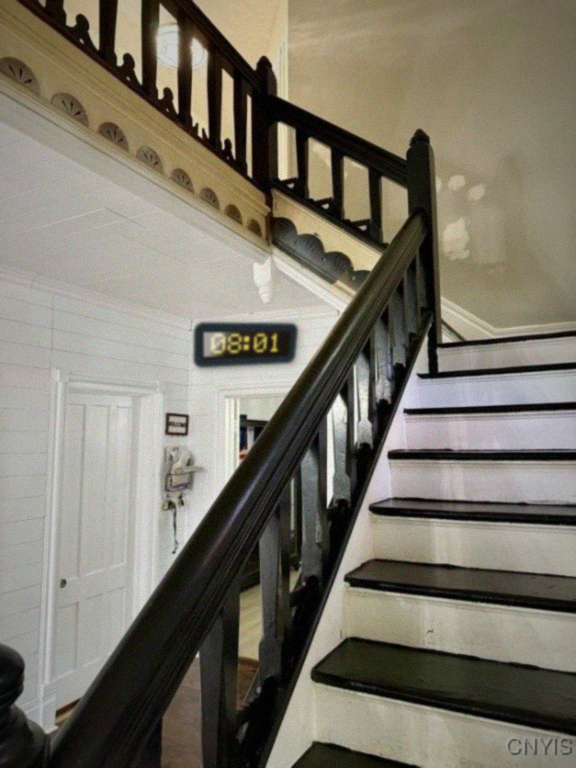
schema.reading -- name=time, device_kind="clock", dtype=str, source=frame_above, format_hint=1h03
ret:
8h01
